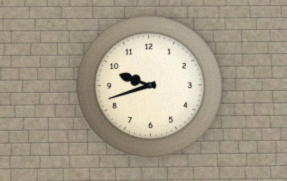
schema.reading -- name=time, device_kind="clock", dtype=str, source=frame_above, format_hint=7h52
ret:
9h42
